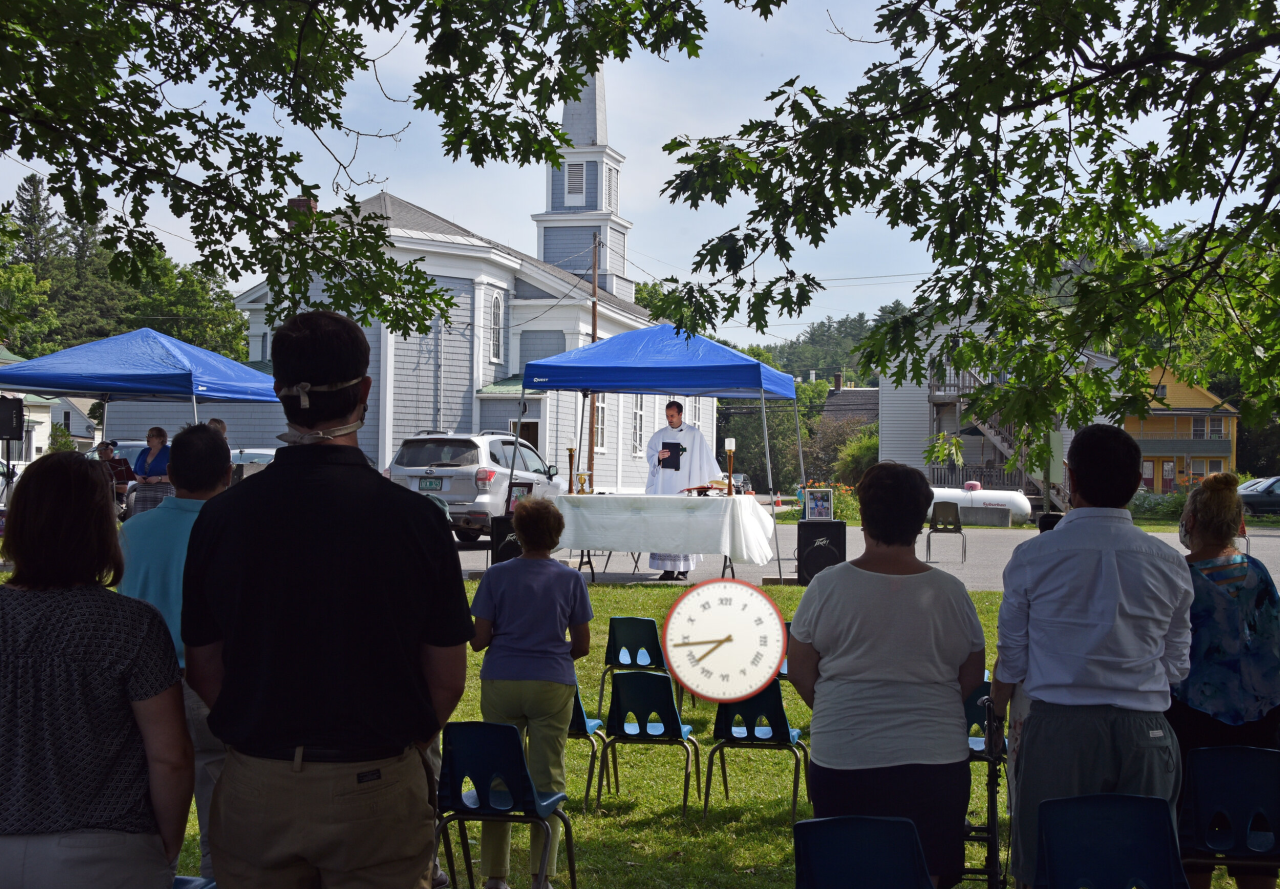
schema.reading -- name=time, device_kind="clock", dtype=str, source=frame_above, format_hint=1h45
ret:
7h44
